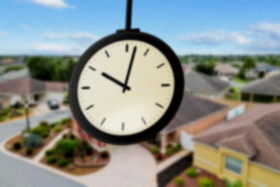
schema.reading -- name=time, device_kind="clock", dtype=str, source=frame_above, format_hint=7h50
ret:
10h02
